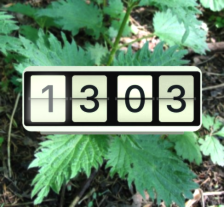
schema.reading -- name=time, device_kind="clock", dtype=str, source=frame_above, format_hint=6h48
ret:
13h03
